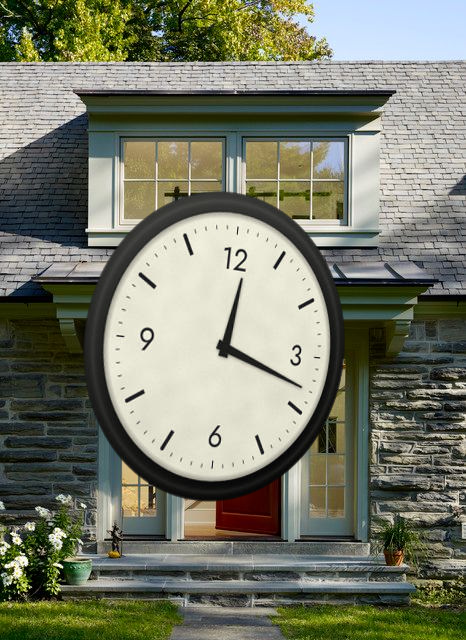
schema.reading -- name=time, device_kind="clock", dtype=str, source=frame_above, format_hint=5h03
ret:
12h18
